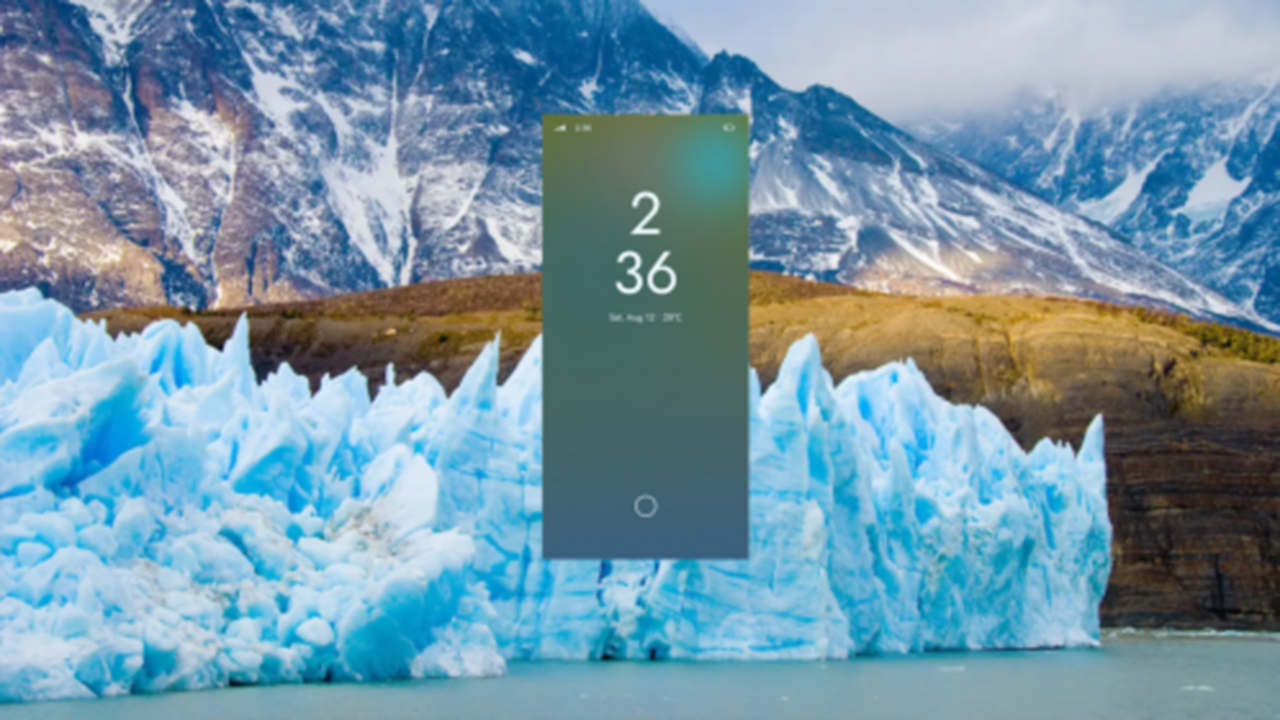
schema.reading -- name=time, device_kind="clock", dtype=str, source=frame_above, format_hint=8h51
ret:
2h36
